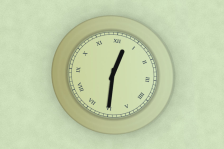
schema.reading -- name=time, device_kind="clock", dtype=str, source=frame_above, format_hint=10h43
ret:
12h30
